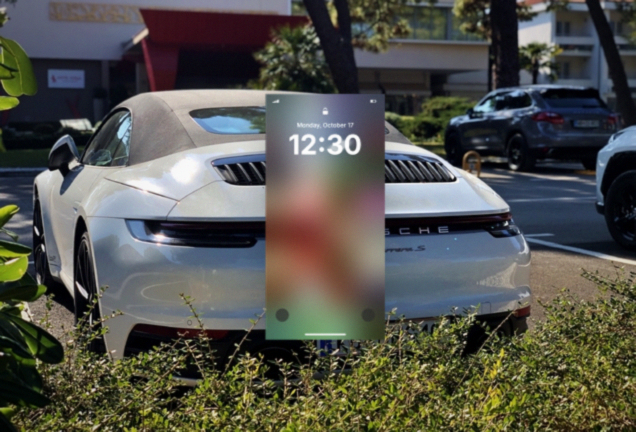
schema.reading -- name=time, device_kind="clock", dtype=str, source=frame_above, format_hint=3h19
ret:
12h30
